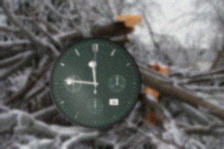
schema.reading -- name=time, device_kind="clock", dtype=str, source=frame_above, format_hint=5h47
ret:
11h46
